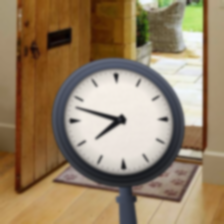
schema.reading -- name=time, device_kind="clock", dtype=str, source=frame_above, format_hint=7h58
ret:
7h48
